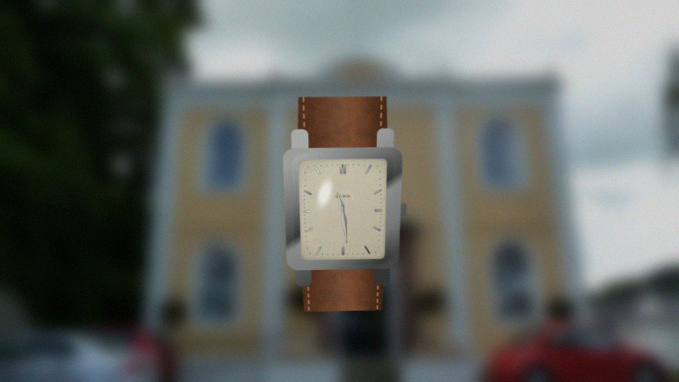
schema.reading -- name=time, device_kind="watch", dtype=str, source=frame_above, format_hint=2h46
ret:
11h29
